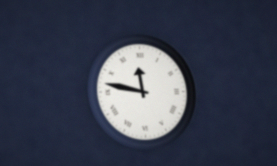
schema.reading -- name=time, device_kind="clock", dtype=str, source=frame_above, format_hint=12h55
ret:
11h47
